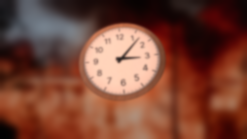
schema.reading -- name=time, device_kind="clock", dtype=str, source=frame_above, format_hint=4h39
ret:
3h07
